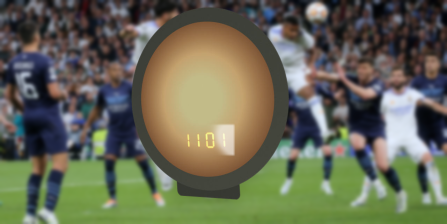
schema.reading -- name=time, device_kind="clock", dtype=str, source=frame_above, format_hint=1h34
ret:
11h01
